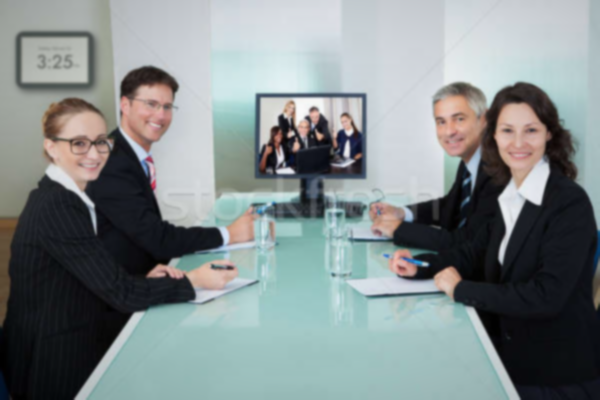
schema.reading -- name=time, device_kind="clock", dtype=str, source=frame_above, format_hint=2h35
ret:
3h25
